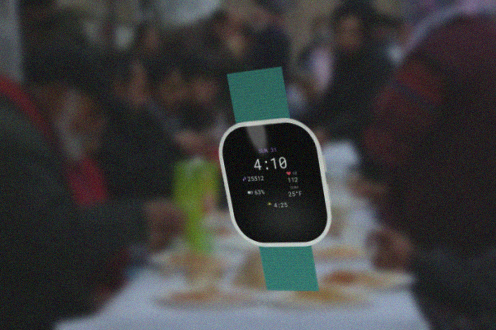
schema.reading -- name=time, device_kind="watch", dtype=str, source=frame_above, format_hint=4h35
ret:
4h10
